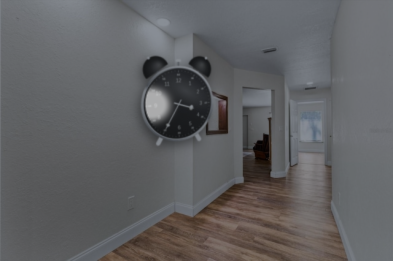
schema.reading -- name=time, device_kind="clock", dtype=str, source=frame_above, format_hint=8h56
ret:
3h35
